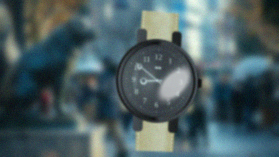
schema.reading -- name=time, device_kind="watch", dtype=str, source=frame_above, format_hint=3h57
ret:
8h51
